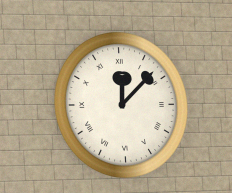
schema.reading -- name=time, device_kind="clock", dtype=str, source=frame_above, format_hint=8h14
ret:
12h08
